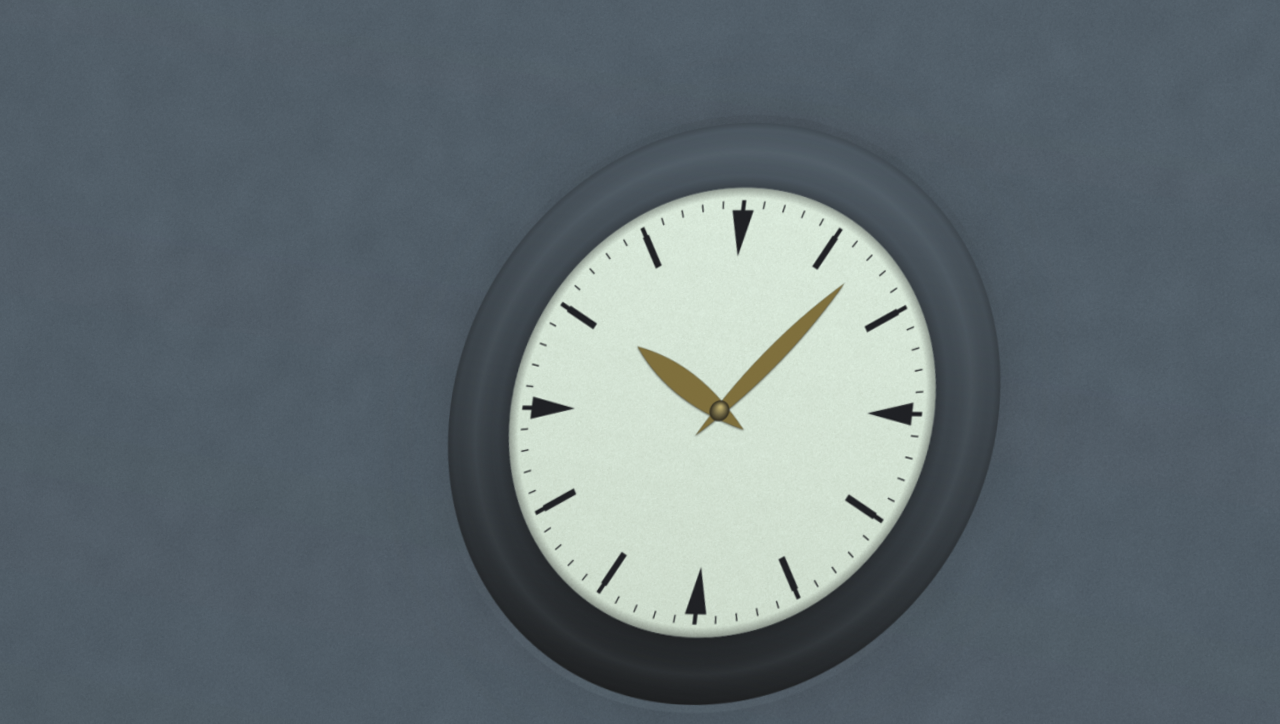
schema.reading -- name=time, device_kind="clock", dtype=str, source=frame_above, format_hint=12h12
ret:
10h07
